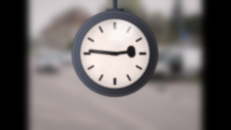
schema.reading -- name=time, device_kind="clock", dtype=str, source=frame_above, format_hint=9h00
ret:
2h46
